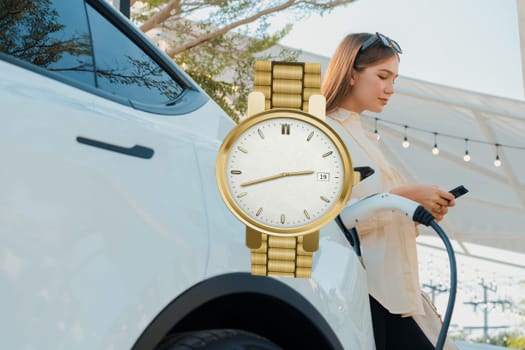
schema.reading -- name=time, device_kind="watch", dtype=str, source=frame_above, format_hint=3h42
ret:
2h42
